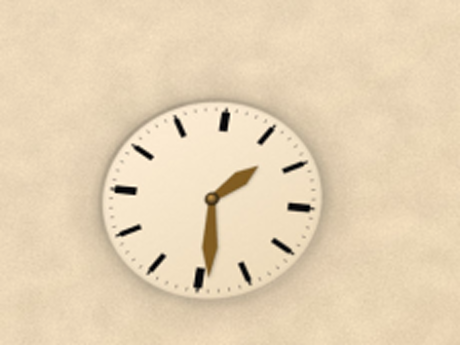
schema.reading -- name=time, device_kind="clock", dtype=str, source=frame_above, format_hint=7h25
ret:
1h29
